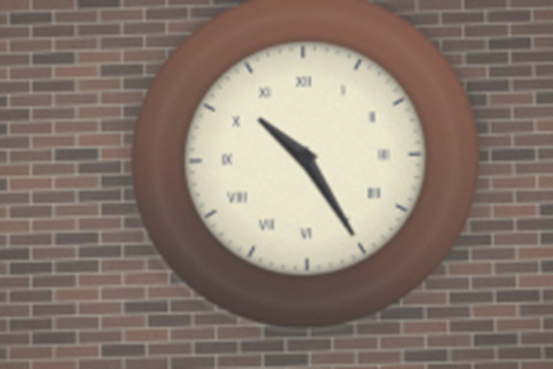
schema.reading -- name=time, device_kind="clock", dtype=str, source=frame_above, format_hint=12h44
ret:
10h25
